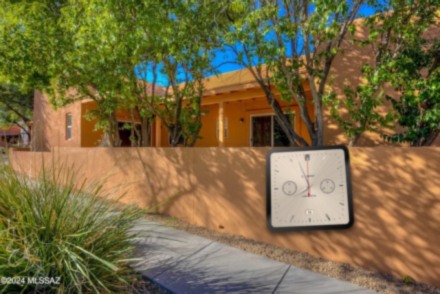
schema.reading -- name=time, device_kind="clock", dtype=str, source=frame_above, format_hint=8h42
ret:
7h57
